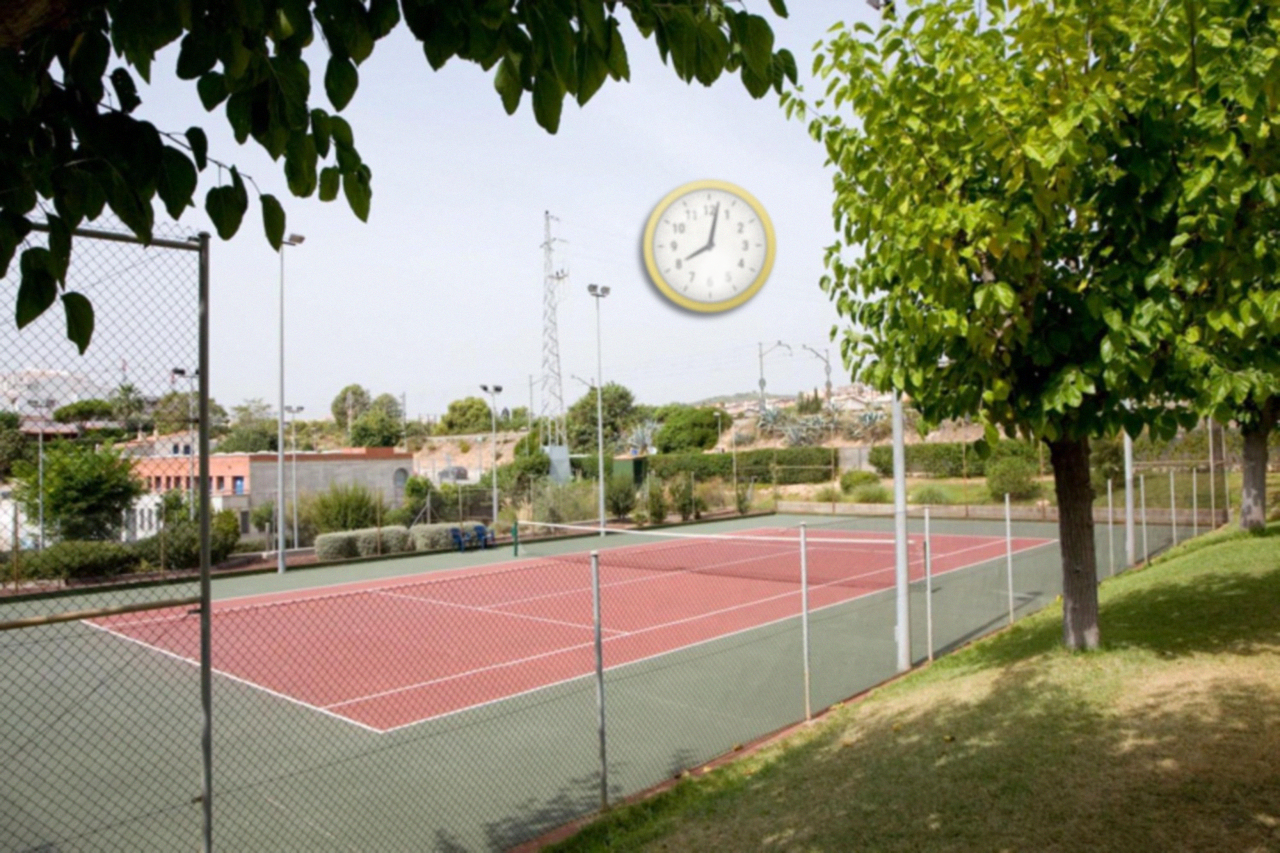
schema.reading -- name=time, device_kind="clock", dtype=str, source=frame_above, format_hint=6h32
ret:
8h02
